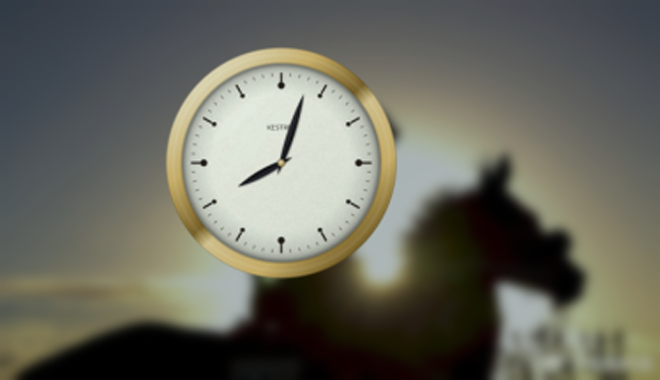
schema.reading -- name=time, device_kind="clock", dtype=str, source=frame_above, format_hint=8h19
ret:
8h03
